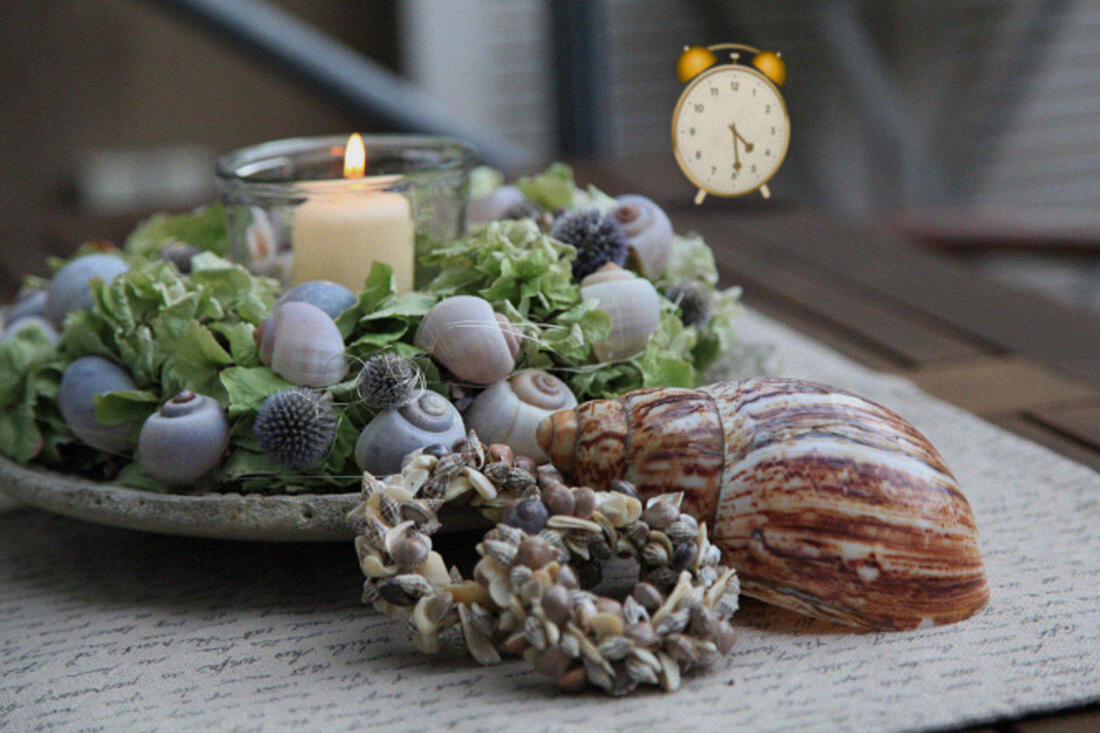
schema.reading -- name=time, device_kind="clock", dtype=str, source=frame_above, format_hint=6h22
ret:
4h29
